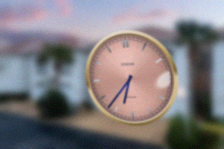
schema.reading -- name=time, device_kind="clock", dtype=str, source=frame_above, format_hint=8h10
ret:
6h37
